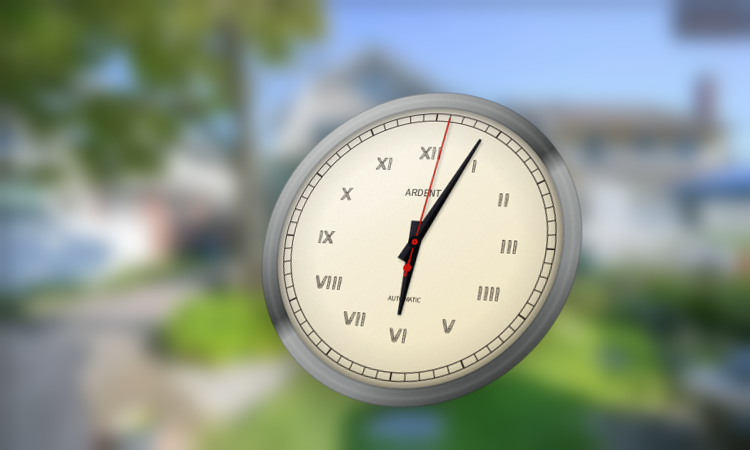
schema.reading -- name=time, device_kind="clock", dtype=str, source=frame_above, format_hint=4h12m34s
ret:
6h04m01s
